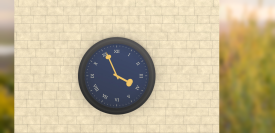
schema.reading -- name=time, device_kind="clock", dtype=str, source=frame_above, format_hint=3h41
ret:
3h56
